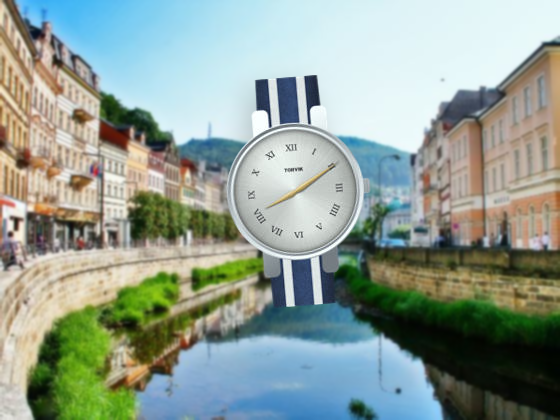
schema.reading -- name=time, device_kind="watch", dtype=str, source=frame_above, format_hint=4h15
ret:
8h10
